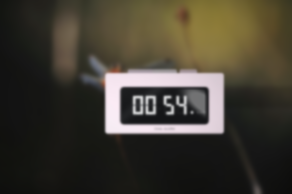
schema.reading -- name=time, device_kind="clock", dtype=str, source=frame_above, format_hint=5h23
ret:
0h54
